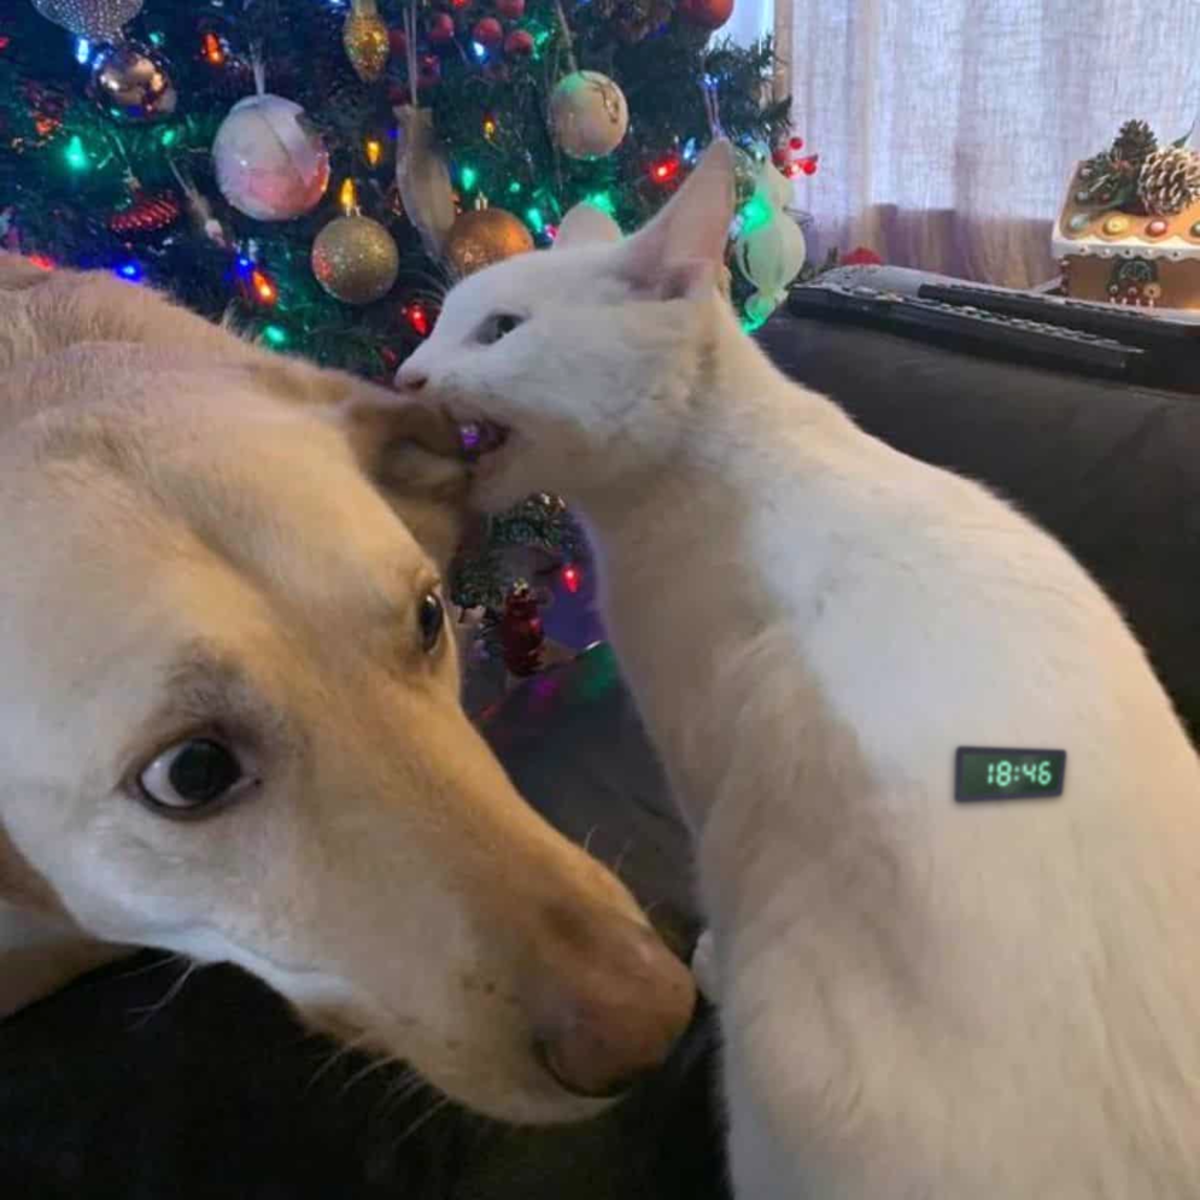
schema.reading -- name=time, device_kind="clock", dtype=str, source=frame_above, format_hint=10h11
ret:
18h46
